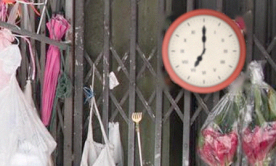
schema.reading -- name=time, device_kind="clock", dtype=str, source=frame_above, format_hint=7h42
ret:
7h00
